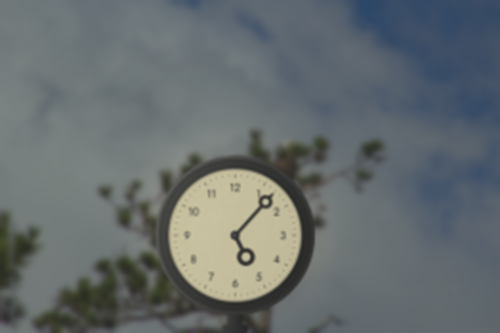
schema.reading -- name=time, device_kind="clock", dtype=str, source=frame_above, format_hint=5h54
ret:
5h07
